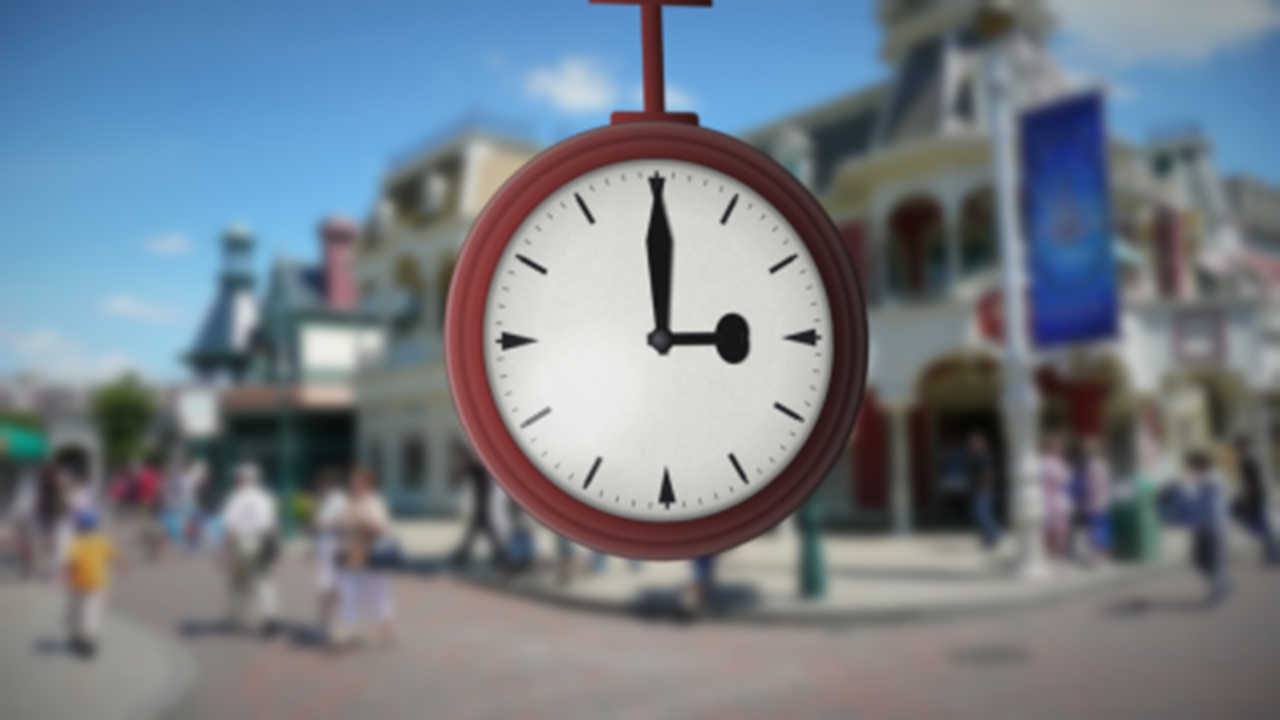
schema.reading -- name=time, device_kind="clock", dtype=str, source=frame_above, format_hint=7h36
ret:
3h00
